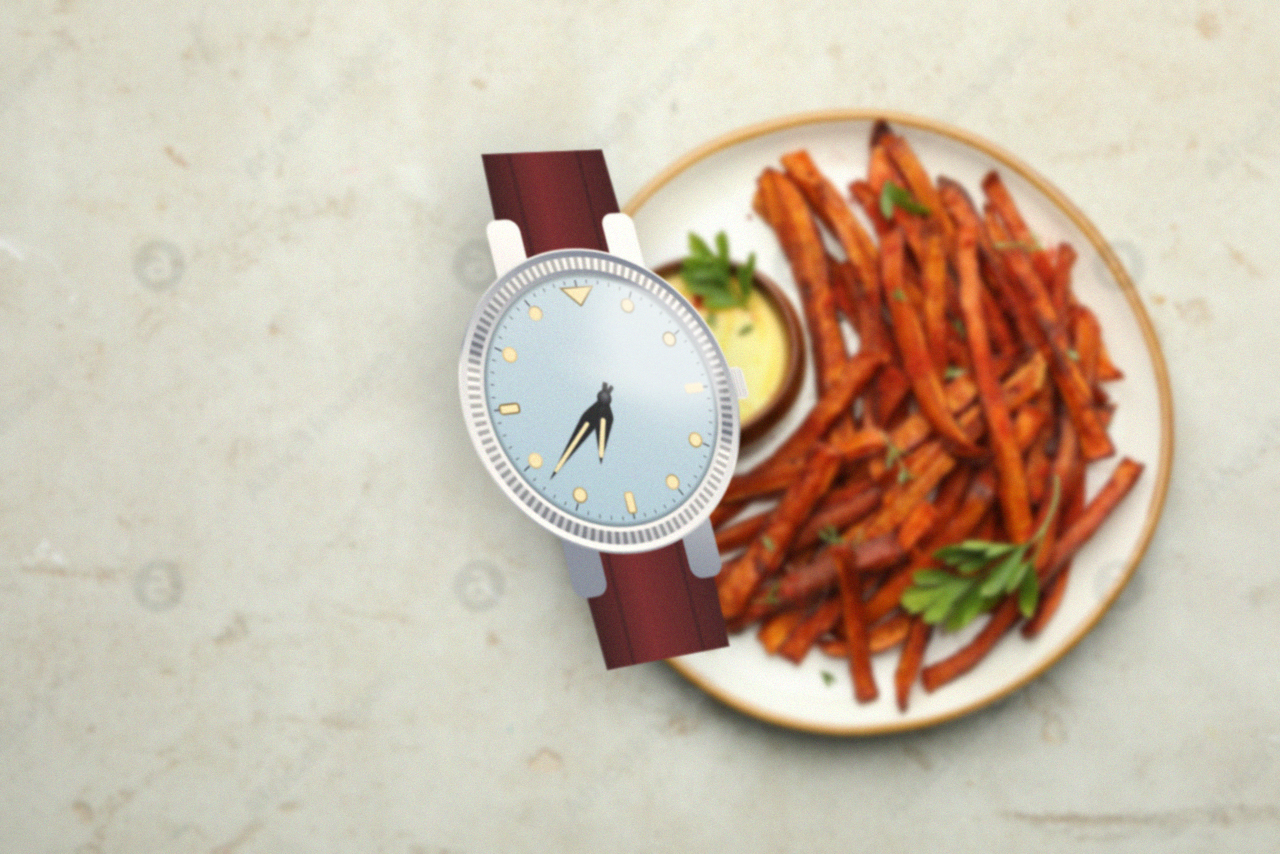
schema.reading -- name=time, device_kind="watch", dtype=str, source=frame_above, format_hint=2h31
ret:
6h38
